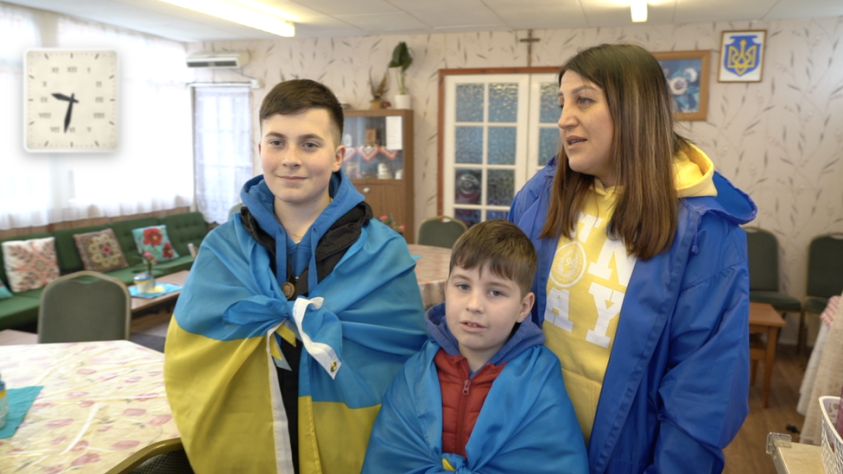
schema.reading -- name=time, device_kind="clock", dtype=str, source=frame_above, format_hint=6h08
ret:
9h32
